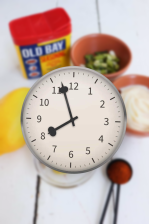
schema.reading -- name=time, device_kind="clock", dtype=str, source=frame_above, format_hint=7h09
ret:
7h57
